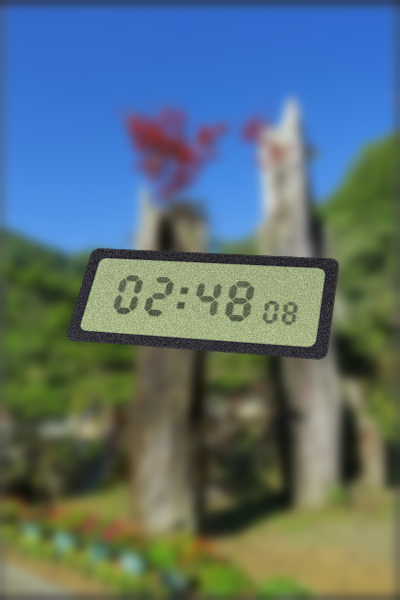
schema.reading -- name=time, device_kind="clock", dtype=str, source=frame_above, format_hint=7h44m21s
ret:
2h48m08s
